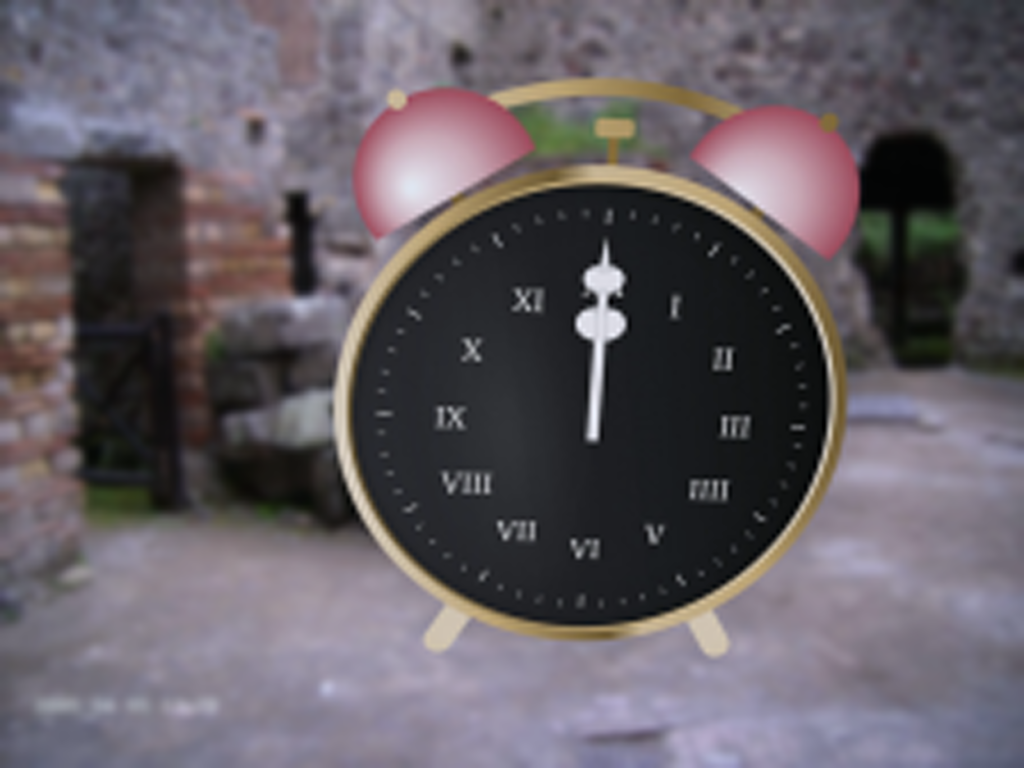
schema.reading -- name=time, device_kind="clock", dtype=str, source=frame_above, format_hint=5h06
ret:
12h00
